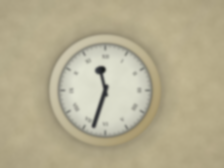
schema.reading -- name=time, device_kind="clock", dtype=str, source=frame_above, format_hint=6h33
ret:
11h33
